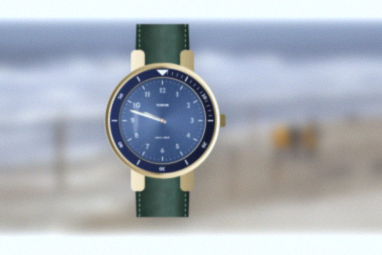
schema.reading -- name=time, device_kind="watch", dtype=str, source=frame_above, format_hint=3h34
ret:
9h48
